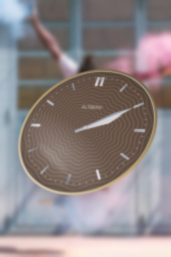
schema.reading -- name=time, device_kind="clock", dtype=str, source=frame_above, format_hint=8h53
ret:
2h10
